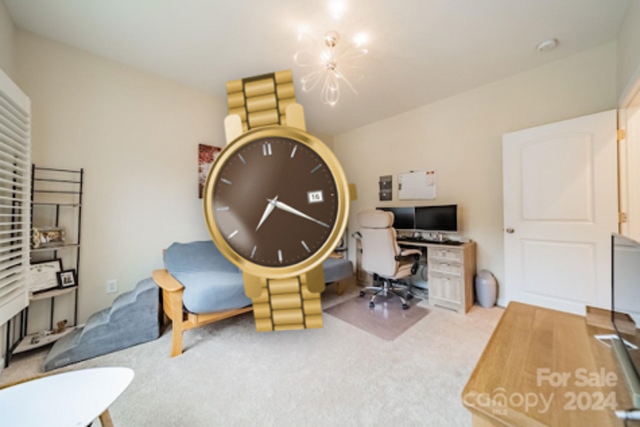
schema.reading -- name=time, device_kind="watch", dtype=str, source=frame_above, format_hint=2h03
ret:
7h20
